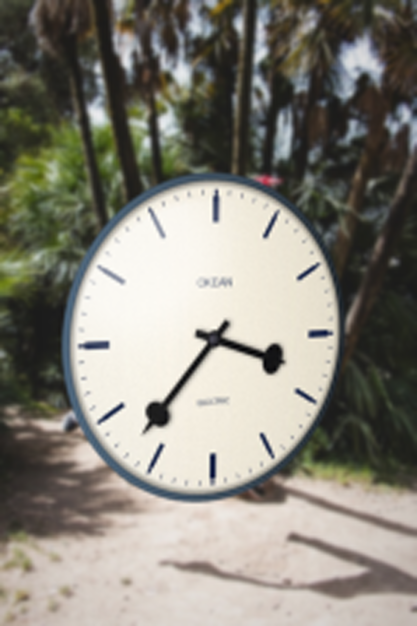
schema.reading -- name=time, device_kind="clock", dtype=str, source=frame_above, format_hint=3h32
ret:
3h37
